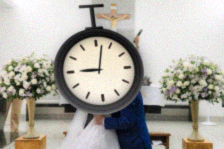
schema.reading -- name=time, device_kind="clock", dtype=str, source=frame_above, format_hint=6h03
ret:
9h02
